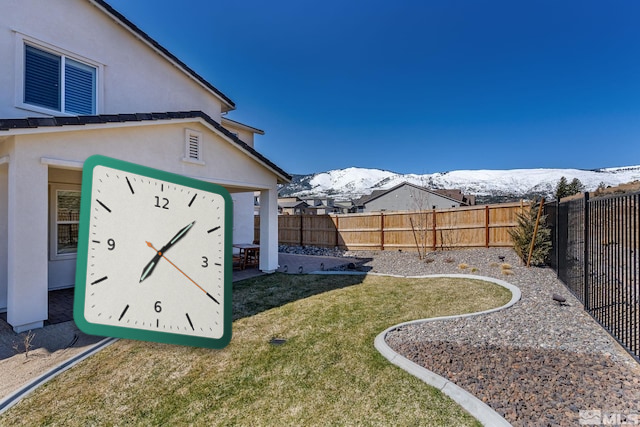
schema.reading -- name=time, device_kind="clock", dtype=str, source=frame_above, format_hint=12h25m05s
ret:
7h07m20s
